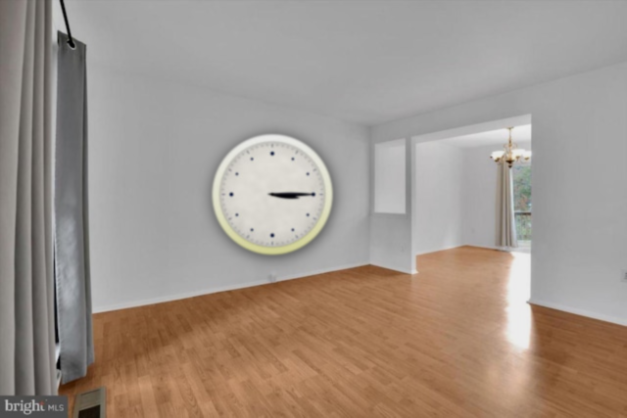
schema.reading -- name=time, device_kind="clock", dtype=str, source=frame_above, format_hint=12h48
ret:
3h15
